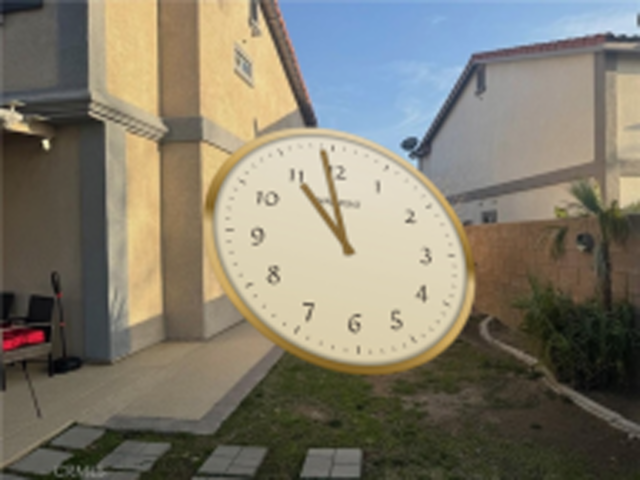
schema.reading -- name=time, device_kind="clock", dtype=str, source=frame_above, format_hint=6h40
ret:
10h59
